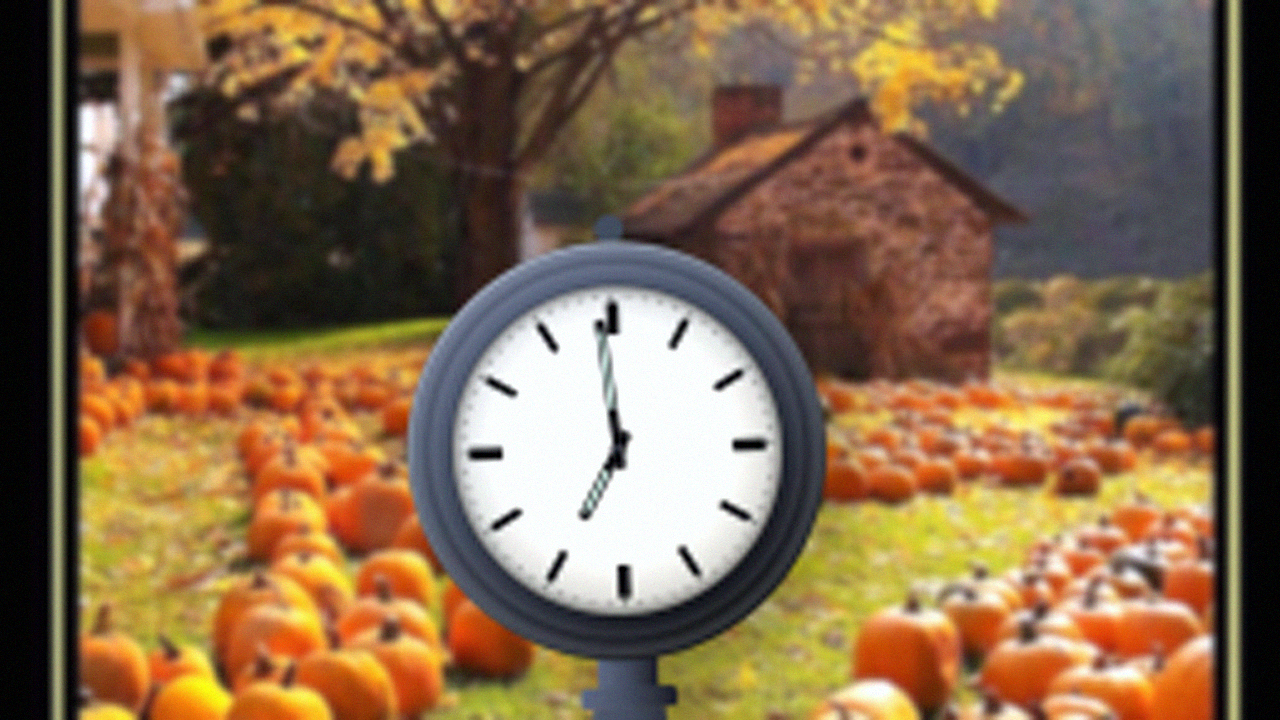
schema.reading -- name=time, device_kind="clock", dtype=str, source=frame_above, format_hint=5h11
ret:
6h59
